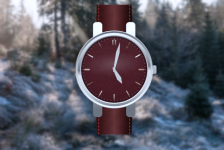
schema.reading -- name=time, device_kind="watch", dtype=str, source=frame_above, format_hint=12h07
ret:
5h02
